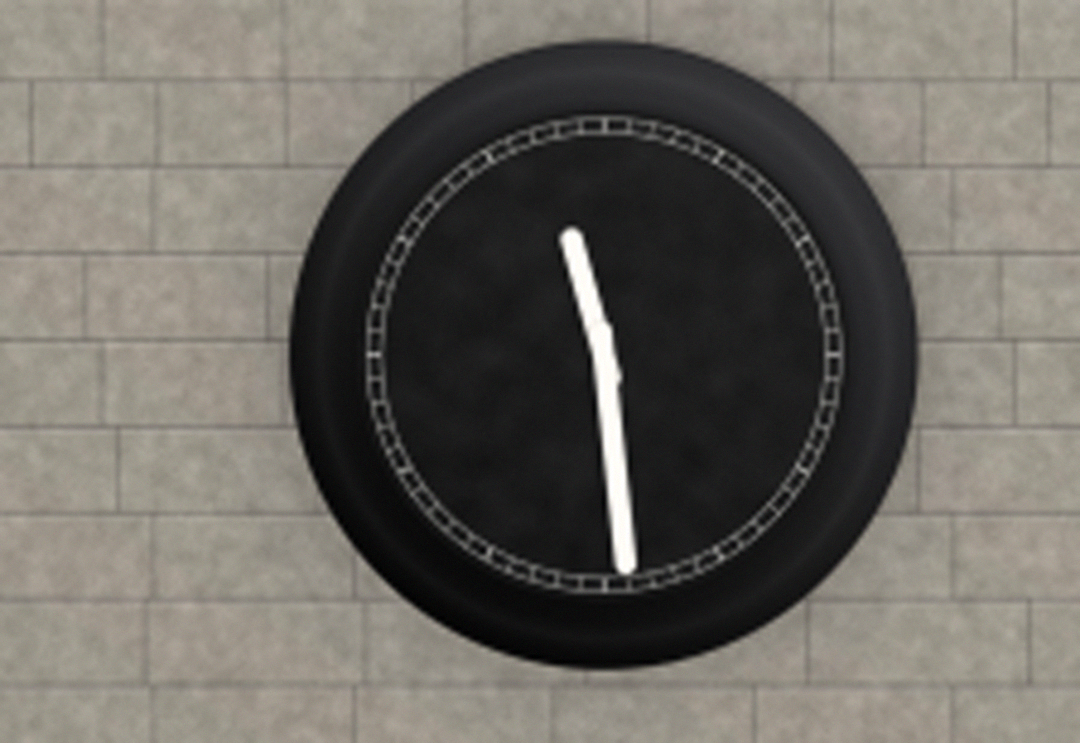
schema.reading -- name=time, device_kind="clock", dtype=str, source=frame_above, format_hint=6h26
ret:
11h29
